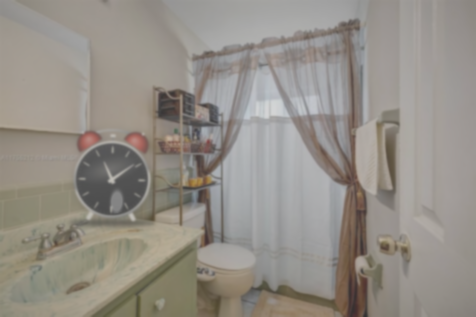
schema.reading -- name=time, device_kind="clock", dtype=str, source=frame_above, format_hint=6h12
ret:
11h09
